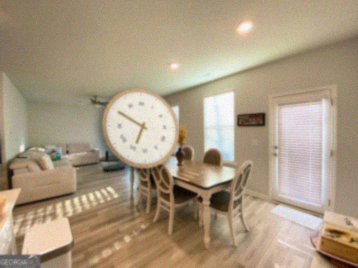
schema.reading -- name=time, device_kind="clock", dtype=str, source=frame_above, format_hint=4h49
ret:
6h50
